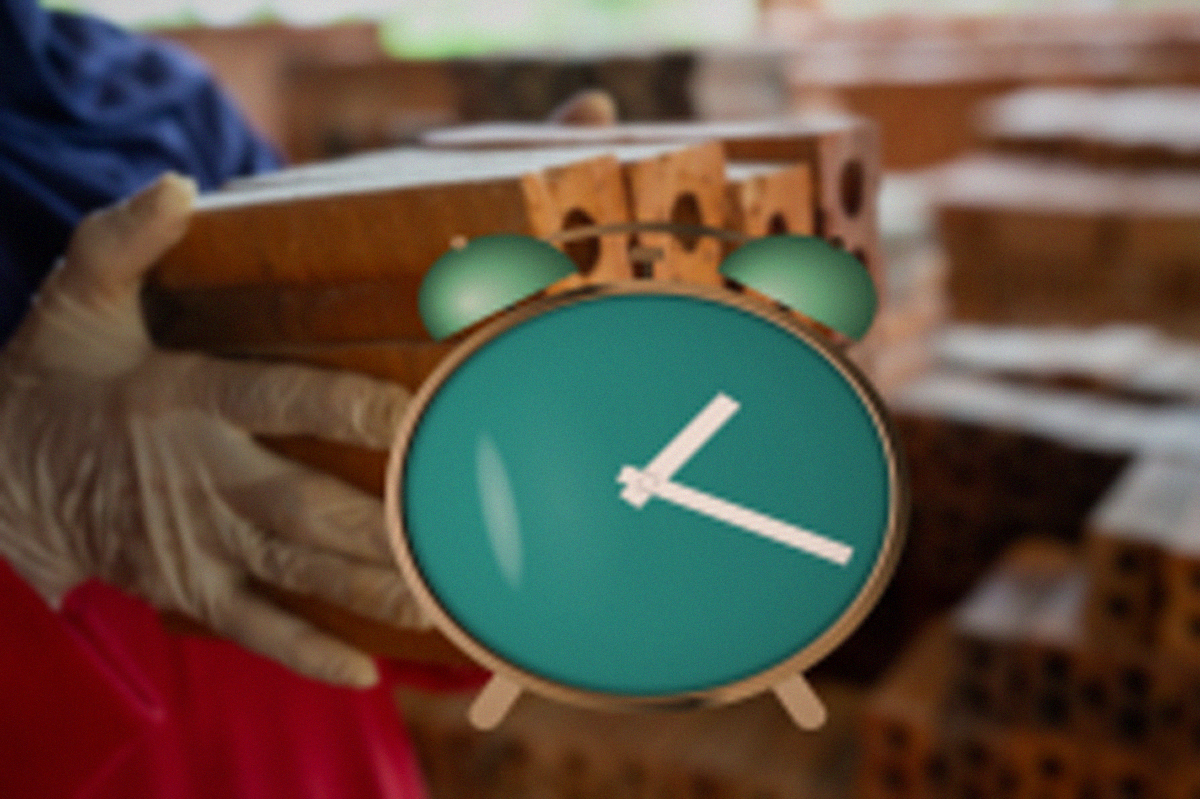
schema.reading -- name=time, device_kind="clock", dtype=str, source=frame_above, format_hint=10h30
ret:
1h19
